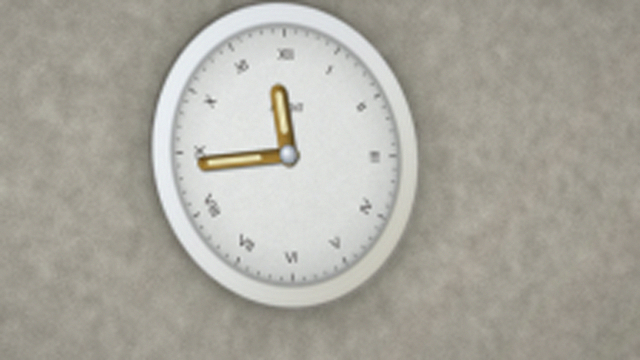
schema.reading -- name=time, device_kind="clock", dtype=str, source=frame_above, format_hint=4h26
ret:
11h44
